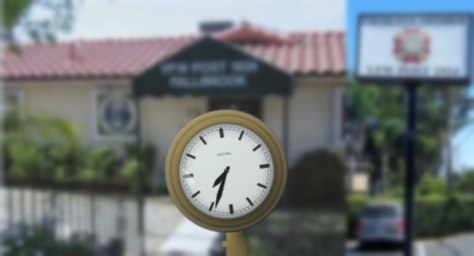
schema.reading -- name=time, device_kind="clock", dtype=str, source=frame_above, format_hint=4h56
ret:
7h34
